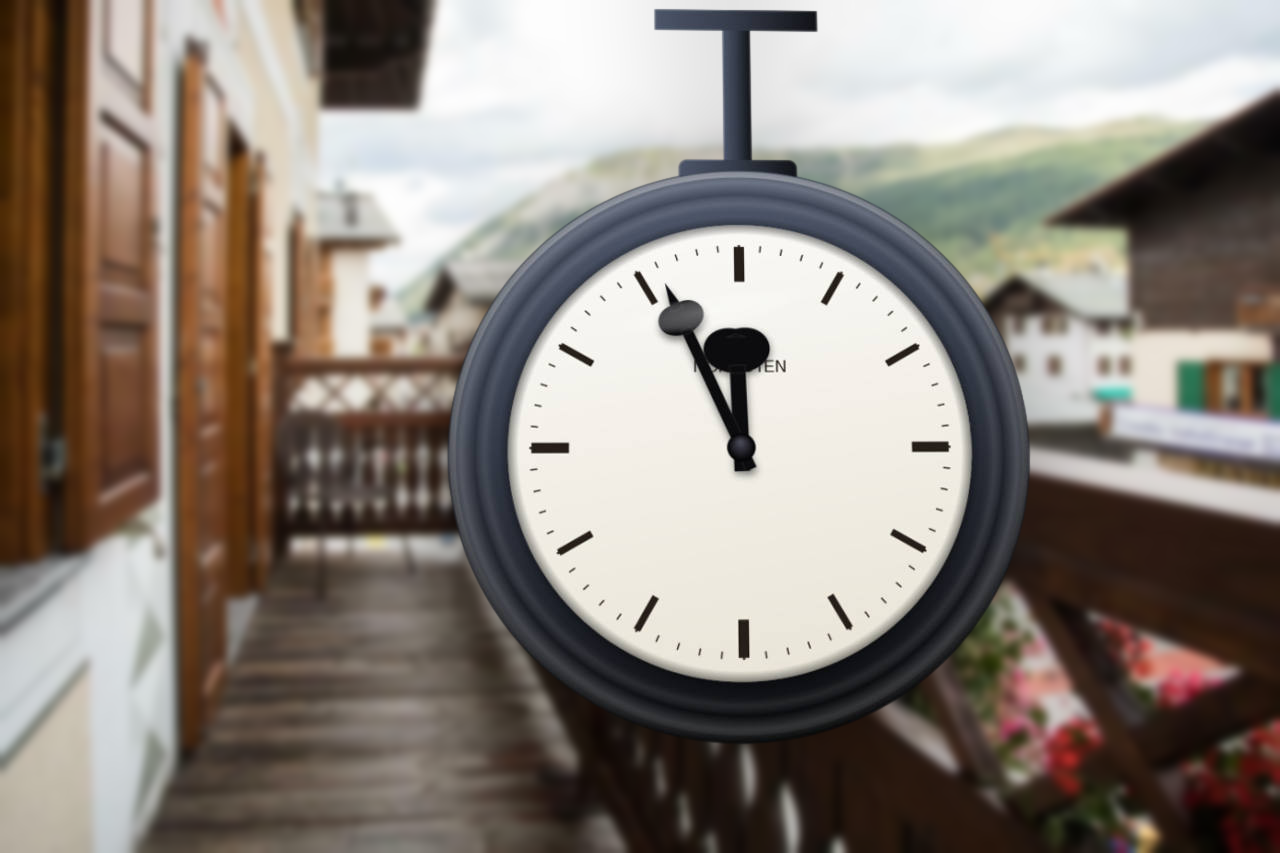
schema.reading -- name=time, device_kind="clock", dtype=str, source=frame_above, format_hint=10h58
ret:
11h56
